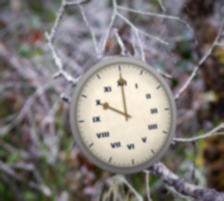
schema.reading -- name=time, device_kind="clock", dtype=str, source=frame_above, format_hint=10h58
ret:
10h00
